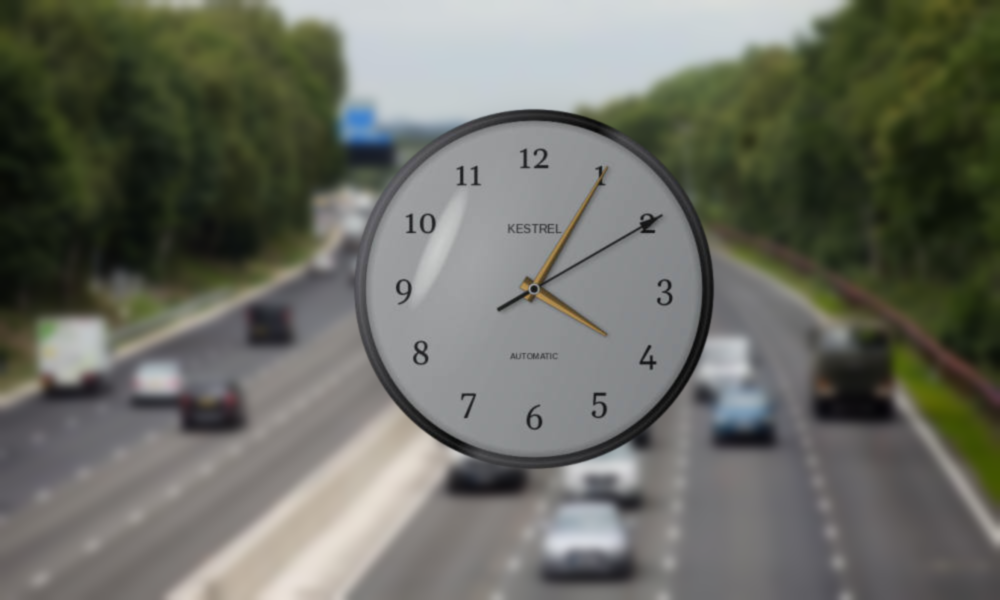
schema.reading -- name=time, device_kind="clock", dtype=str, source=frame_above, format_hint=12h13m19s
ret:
4h05m10s
